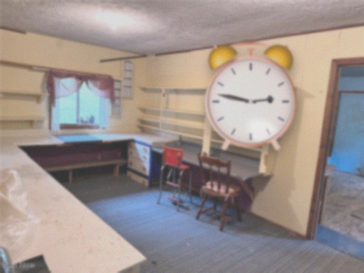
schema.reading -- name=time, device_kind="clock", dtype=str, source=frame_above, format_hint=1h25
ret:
2h47
